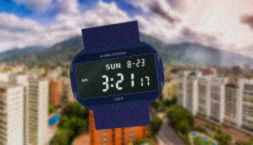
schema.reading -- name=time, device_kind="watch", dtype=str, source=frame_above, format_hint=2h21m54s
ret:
3h21m17s
